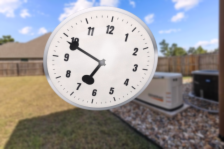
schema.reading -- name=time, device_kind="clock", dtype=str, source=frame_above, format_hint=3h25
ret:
6h49
